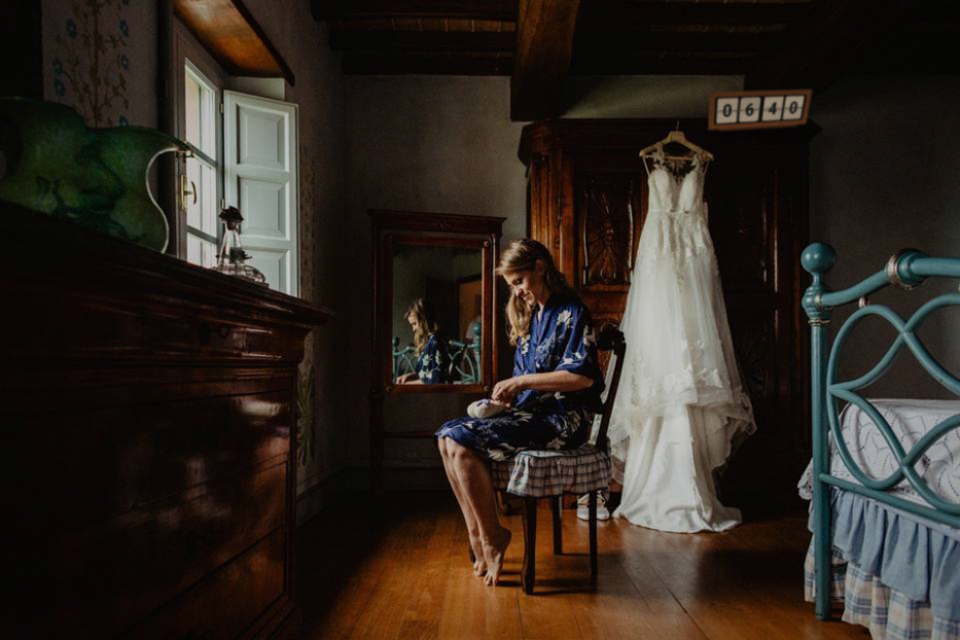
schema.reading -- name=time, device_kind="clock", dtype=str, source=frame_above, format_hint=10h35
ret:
6h40
